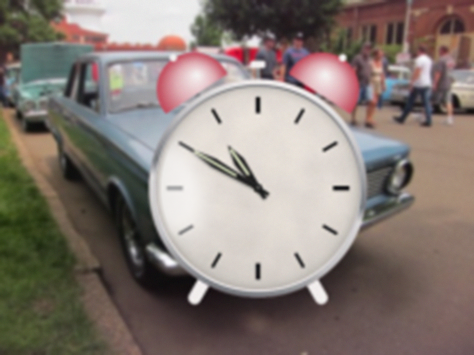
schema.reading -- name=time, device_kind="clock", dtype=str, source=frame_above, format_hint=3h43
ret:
10h50
